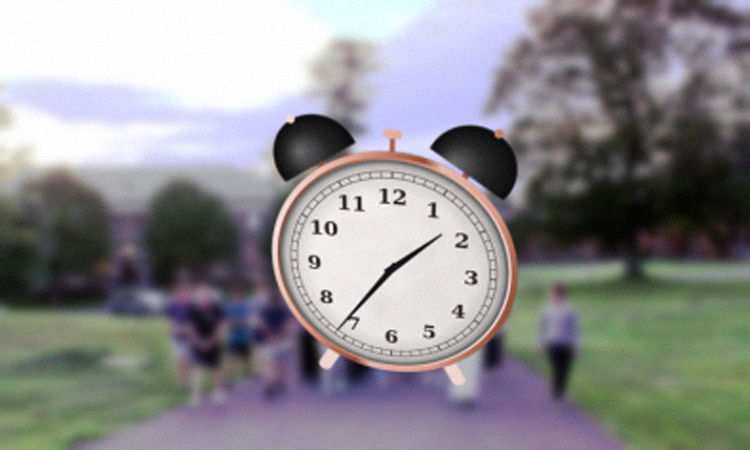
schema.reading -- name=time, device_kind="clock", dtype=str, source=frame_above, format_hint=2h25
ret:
1h36
